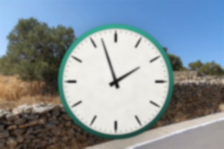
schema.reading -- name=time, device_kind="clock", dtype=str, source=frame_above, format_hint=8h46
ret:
1h57
